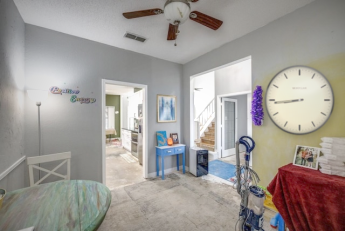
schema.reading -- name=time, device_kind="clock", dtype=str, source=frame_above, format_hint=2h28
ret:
8h44
